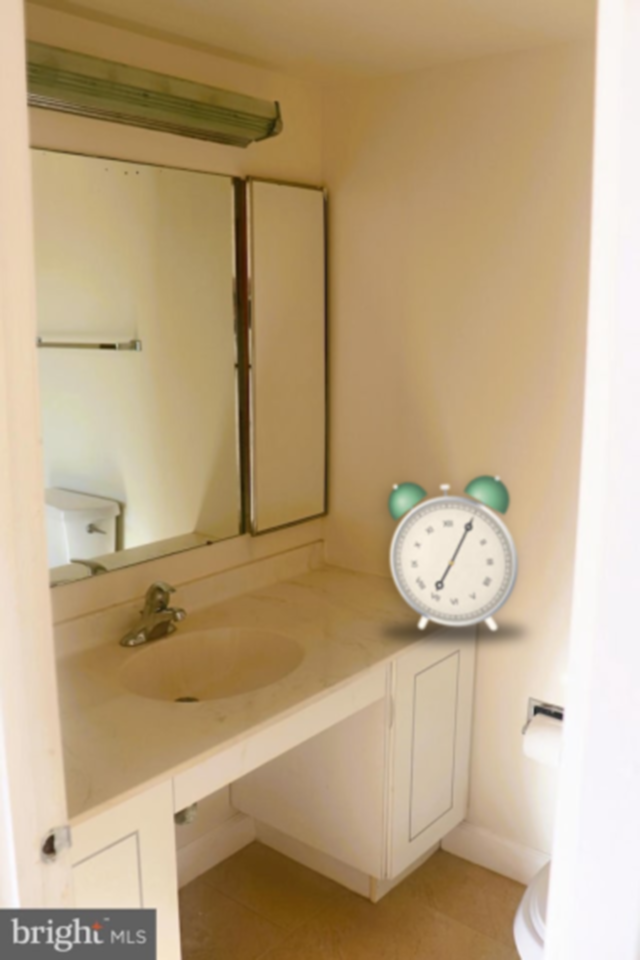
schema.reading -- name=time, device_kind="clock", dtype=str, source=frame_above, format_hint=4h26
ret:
7h05
